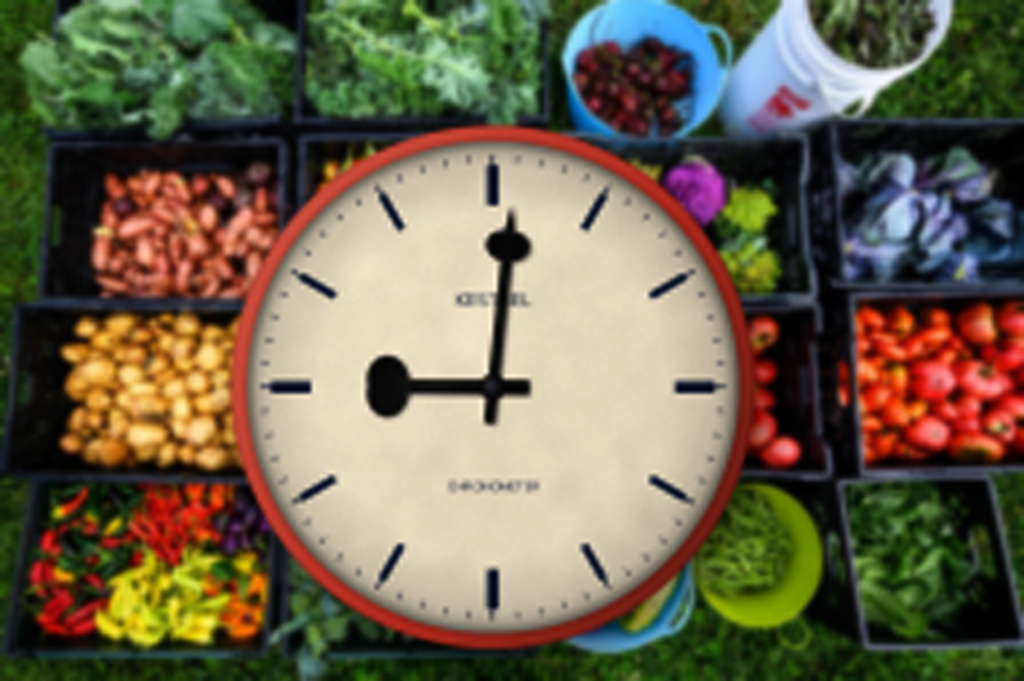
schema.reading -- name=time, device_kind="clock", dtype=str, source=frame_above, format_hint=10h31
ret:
9h01
